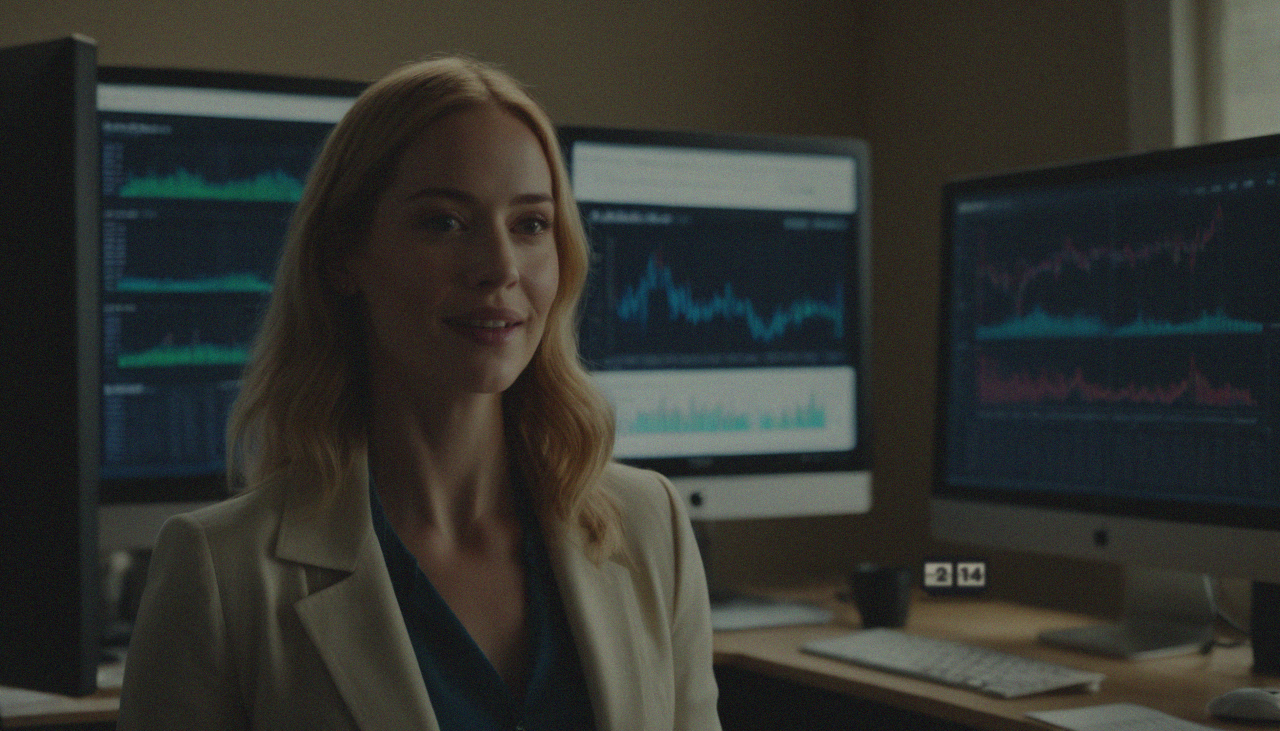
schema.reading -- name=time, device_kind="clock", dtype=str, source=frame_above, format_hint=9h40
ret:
2h14
